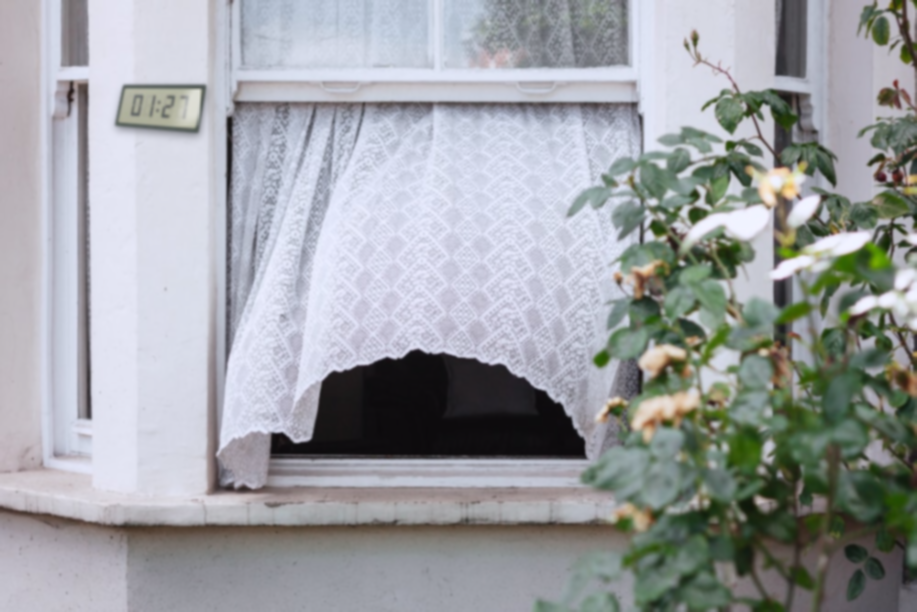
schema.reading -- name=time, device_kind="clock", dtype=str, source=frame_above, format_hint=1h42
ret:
1h27
